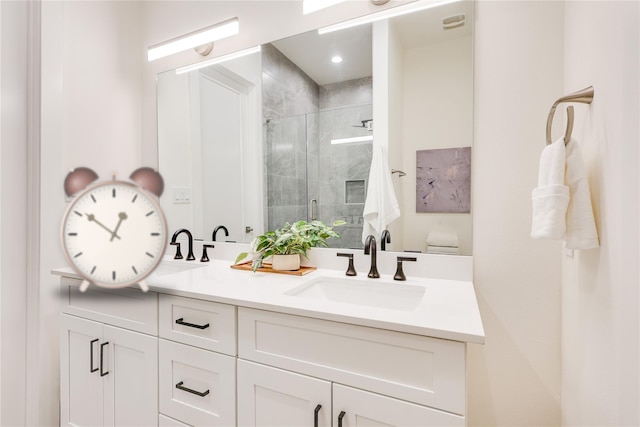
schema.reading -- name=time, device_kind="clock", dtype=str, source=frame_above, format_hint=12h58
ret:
12h51
